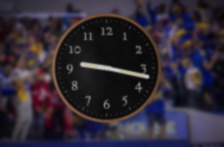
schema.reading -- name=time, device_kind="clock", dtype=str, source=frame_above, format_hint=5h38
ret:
9h17
